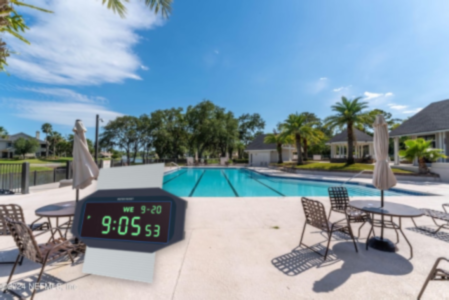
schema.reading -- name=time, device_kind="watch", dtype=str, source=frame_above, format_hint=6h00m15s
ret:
9h05m53s
